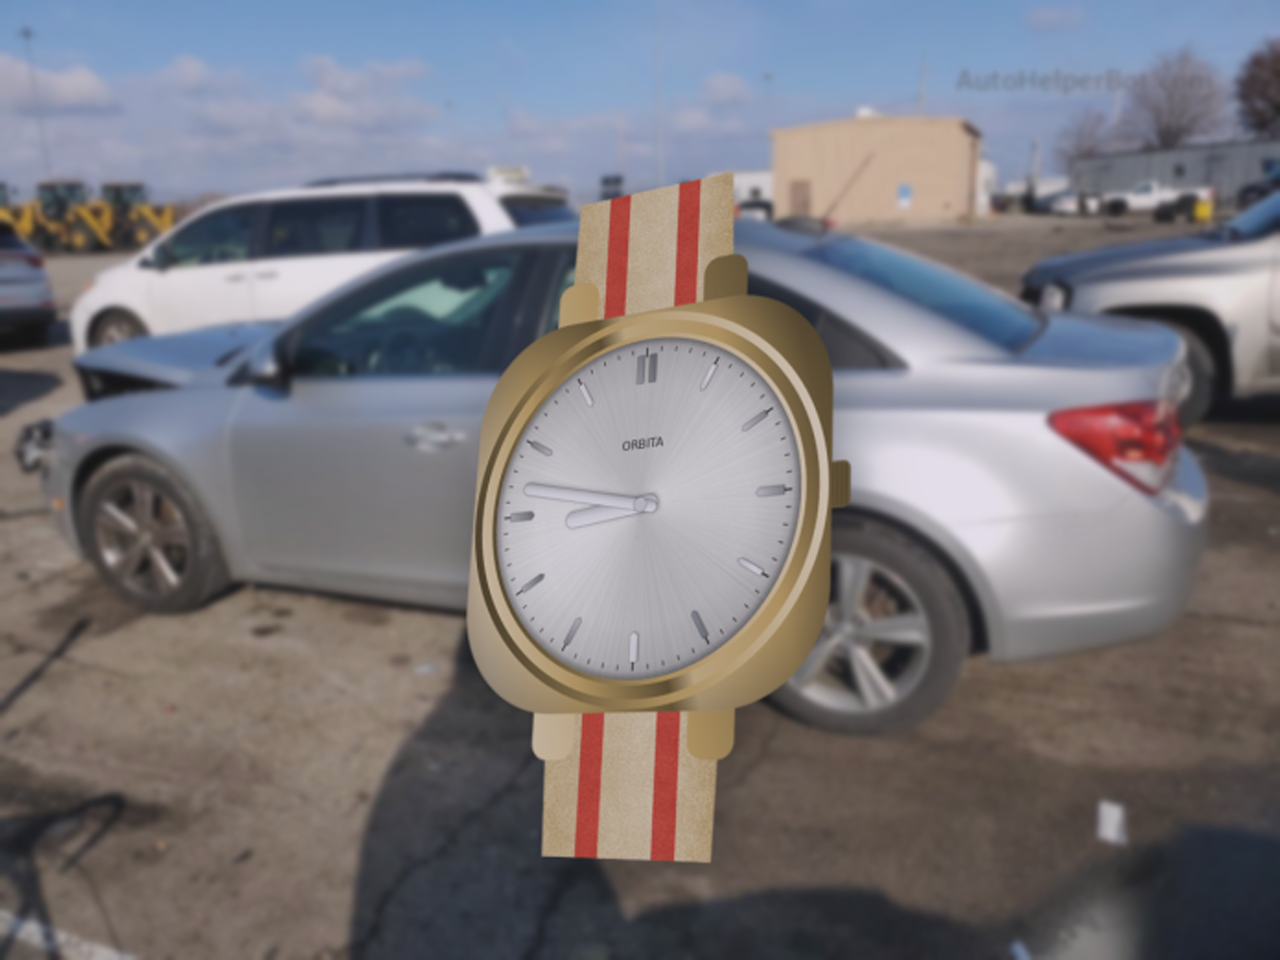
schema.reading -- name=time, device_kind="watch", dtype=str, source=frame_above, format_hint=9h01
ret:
8h47
